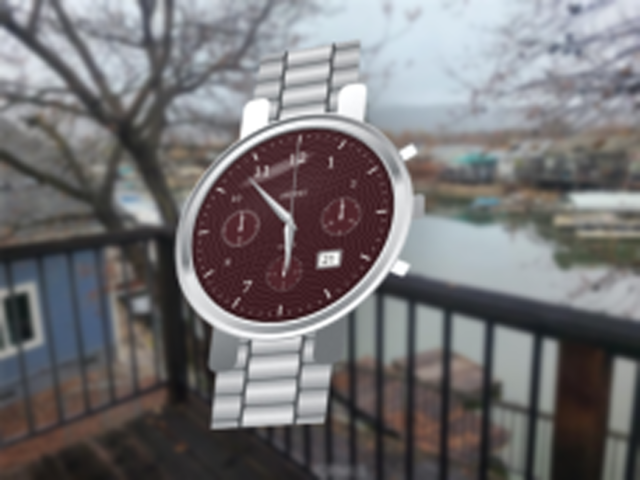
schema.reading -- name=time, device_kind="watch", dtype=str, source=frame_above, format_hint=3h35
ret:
5h53
